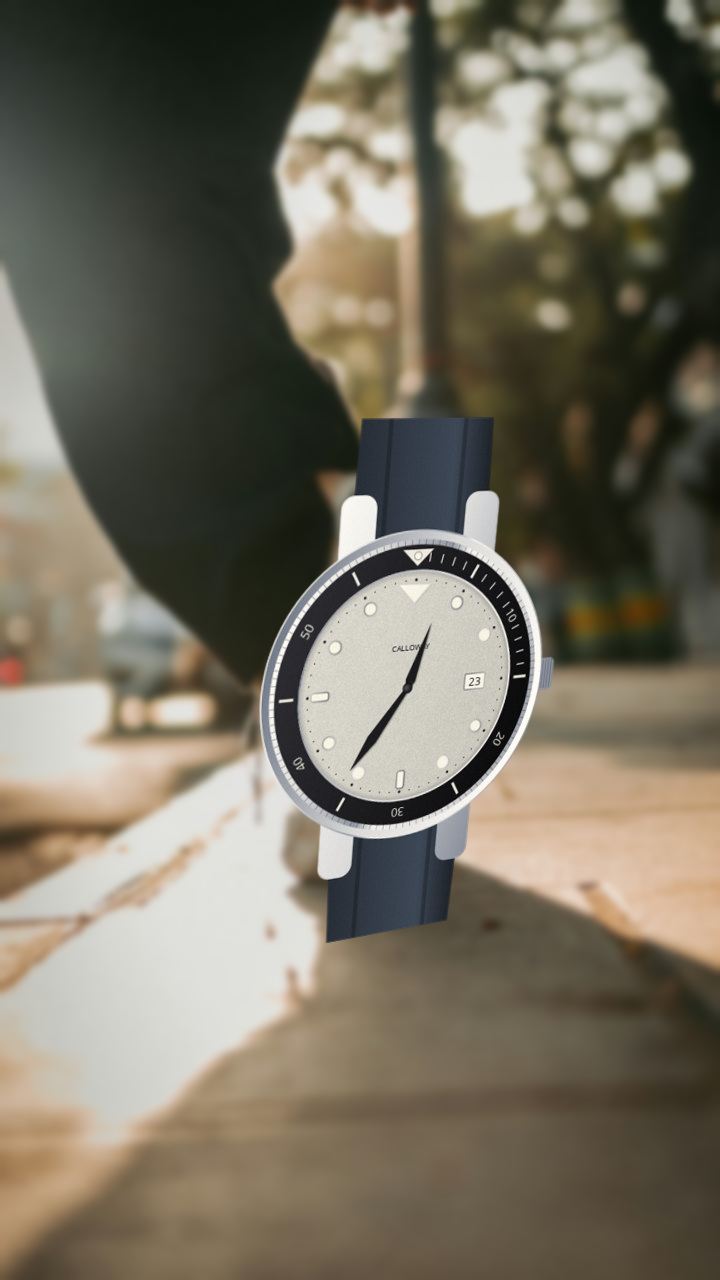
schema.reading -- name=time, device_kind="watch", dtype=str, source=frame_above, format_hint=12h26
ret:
12h36
